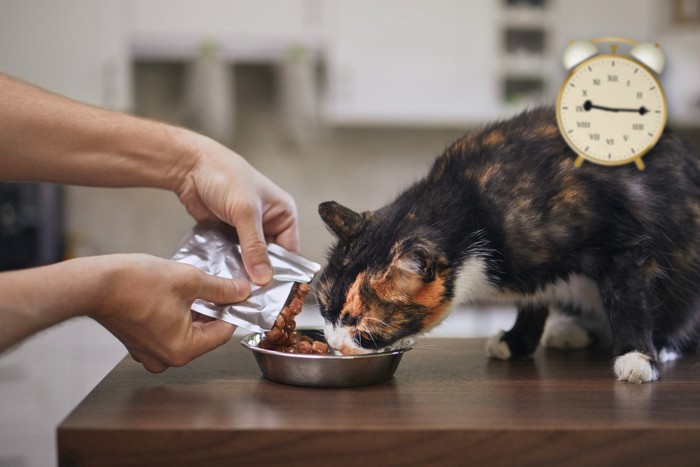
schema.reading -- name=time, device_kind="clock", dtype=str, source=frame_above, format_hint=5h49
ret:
9h15
